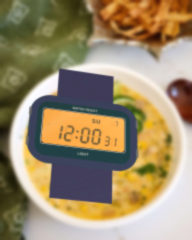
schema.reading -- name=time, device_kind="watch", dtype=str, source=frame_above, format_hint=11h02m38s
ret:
12h00m31s
